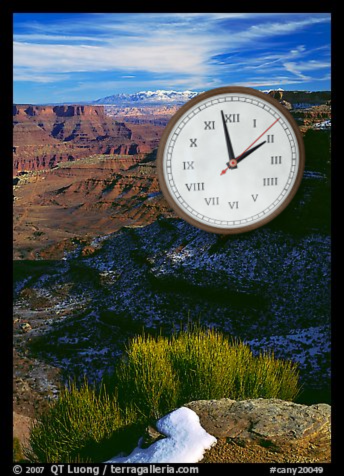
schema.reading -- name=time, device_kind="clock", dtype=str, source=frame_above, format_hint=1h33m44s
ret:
1h58m08s
